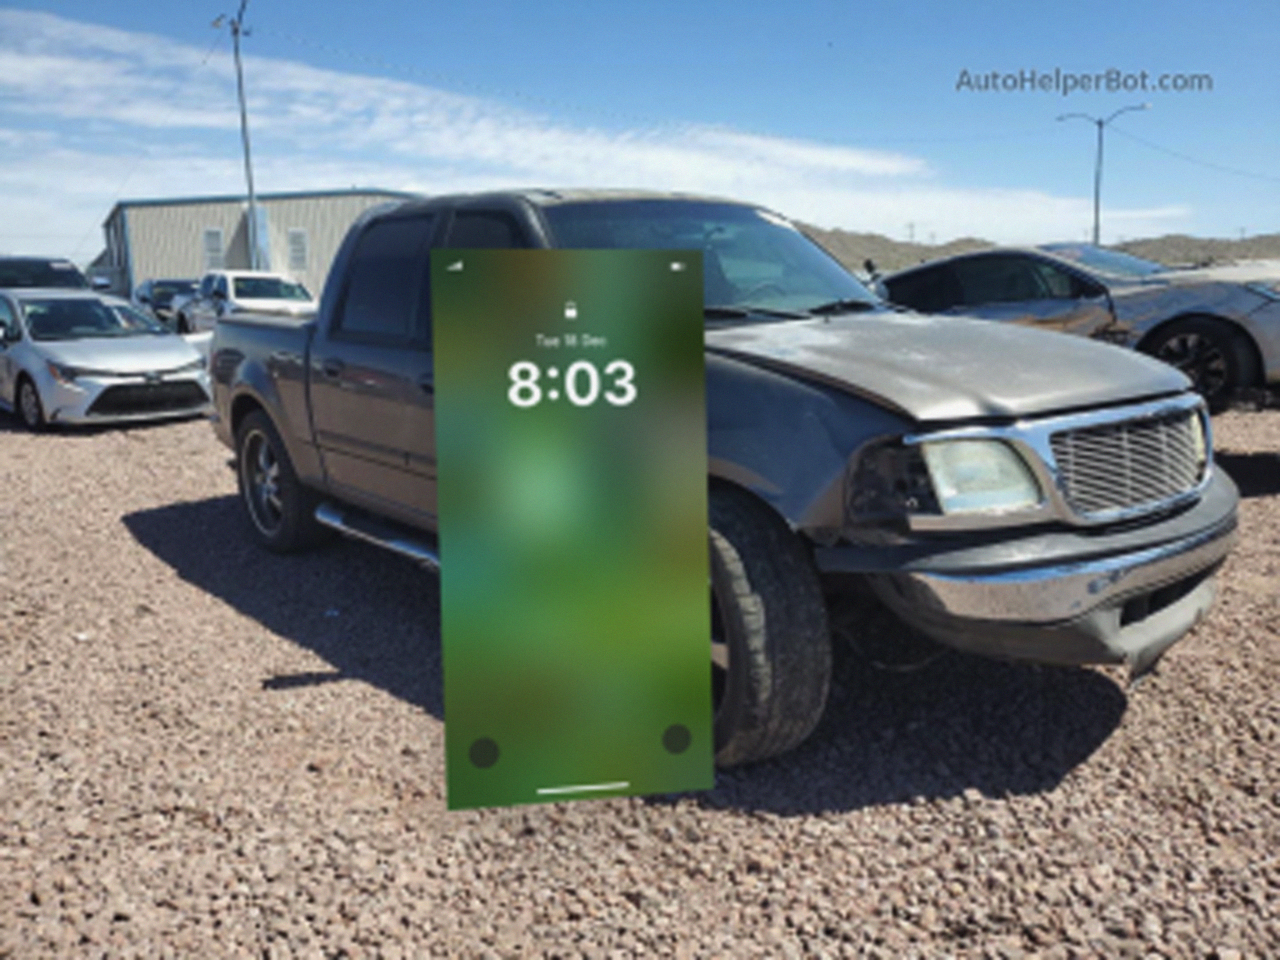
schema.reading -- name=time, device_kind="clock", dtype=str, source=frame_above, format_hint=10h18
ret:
8h03
